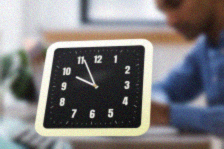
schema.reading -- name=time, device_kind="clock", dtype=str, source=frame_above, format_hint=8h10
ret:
9h56
